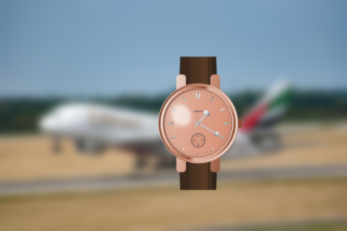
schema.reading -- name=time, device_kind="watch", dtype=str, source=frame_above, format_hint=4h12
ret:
1h20
